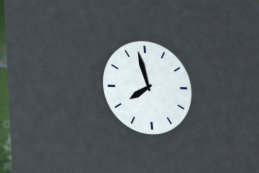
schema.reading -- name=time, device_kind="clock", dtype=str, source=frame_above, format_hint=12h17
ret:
7h58
